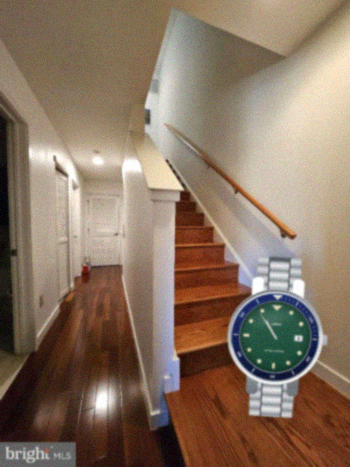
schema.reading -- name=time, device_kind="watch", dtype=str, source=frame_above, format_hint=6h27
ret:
10h54
